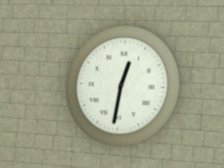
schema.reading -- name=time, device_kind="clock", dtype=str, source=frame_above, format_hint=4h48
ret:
12h31
